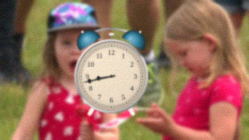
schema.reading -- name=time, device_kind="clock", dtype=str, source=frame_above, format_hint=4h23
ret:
8h43
